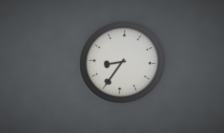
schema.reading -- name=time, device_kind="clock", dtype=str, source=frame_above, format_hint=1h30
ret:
8h35
